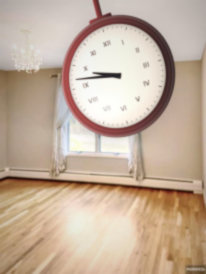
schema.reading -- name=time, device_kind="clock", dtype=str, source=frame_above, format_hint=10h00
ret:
9h47
